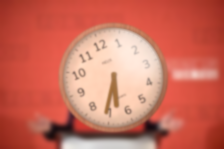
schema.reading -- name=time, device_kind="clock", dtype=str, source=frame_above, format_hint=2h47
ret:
6h36
